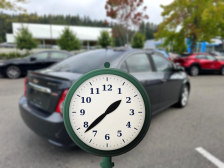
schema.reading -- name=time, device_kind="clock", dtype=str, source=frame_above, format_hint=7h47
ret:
1h38
